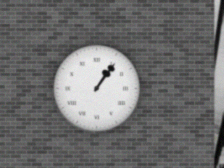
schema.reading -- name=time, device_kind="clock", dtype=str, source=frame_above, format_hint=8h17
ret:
1h06
